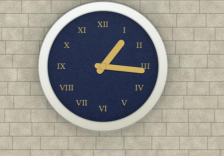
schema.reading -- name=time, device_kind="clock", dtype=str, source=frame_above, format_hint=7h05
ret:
1h16
